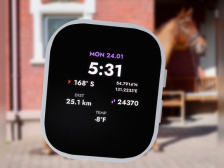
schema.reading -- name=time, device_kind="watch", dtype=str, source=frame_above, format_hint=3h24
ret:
5h31
